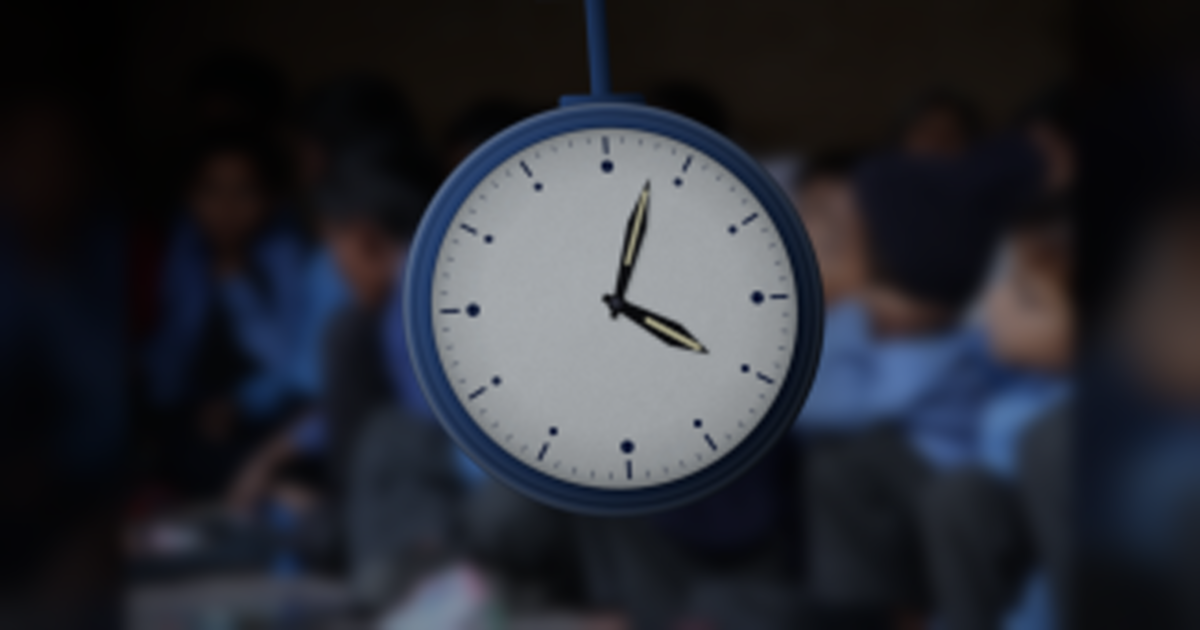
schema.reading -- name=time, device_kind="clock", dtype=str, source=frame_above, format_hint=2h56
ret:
4h03
